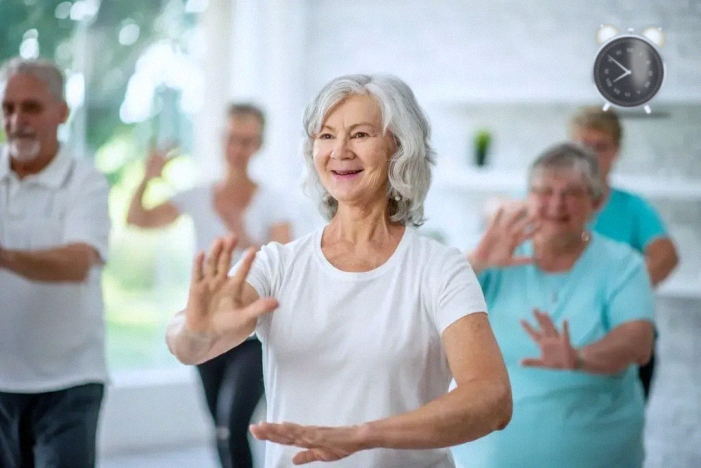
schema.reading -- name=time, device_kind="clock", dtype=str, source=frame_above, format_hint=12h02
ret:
7h51
